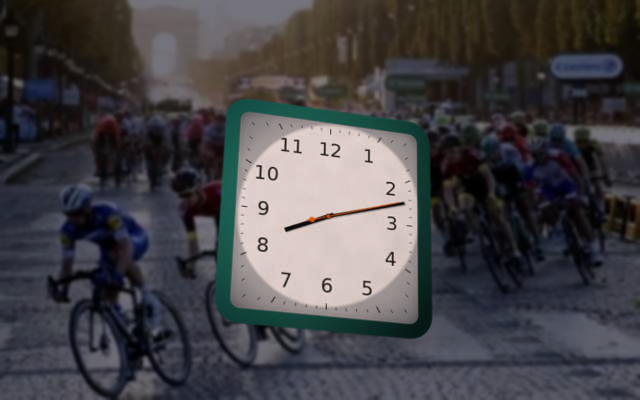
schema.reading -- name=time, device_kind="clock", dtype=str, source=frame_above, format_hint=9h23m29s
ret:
8h12m12s
